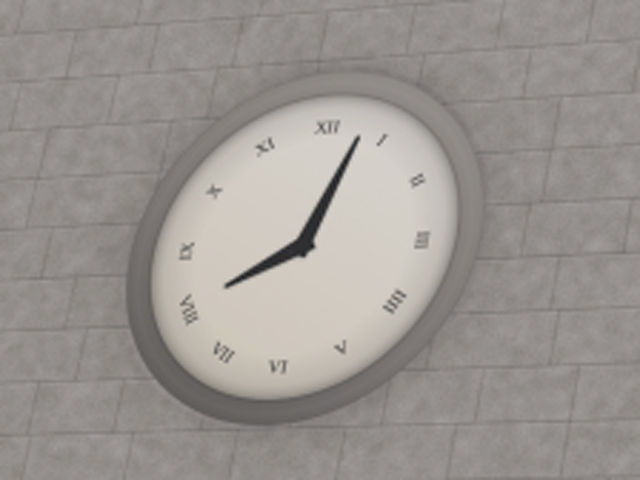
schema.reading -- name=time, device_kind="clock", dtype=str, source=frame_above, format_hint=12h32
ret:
8h03
